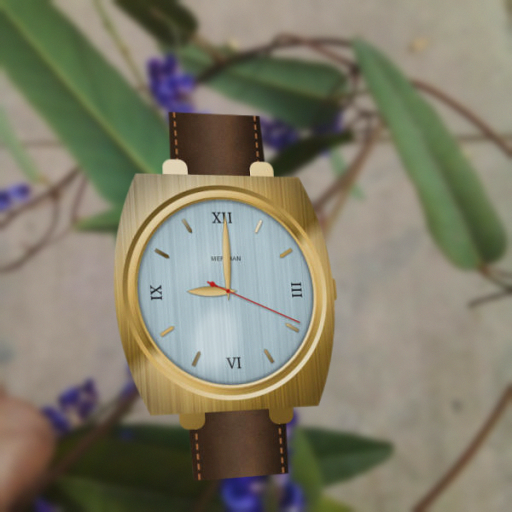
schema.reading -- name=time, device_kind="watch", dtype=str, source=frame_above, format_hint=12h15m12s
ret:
9h00m19s
